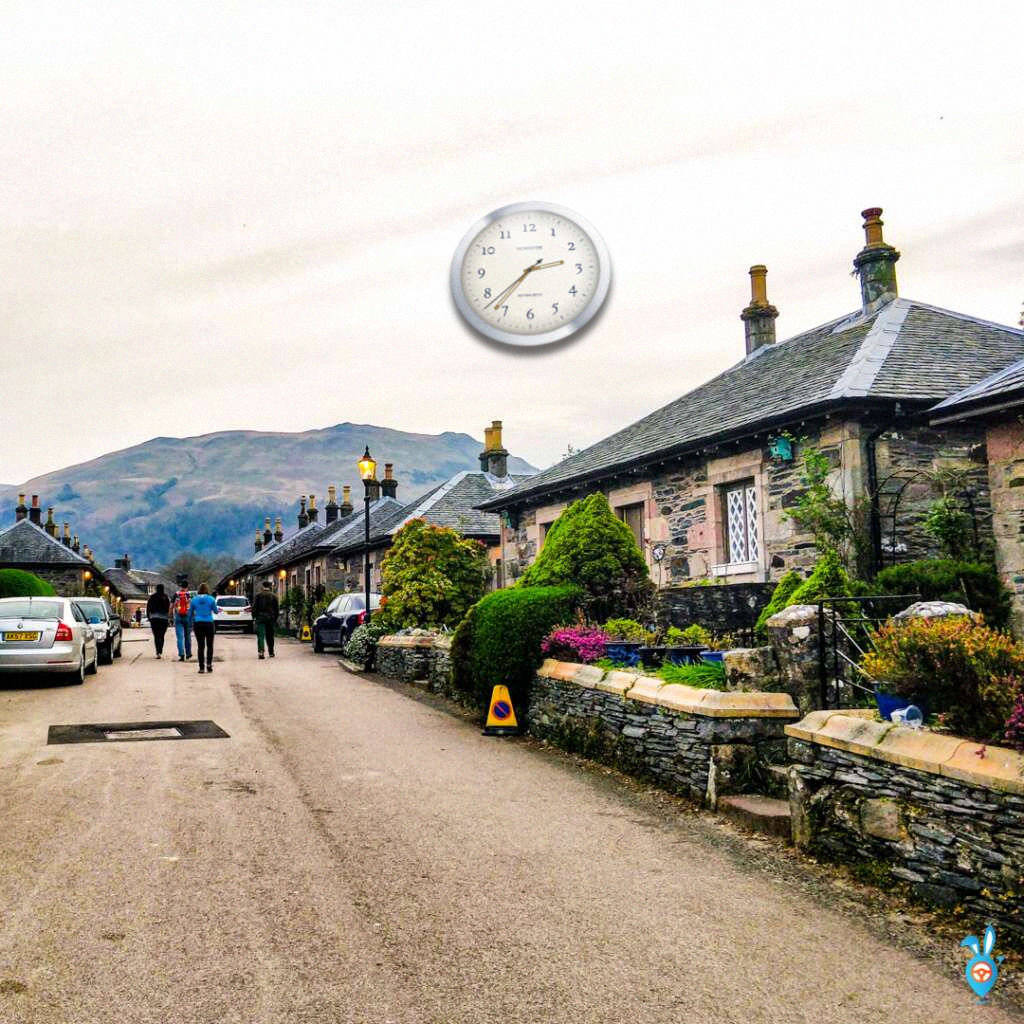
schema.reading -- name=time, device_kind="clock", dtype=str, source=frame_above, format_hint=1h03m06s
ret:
2h36m38s
